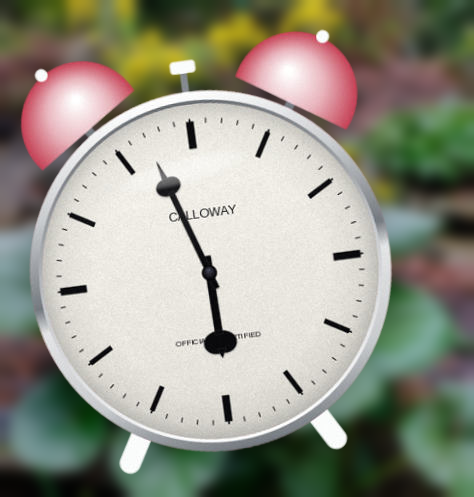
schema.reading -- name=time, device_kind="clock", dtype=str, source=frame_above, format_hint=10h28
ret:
5h57
